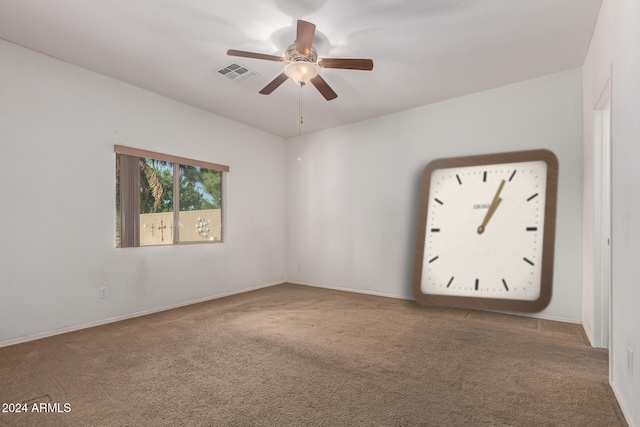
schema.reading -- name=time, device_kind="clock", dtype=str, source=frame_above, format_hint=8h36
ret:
1h04
